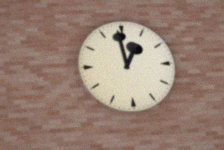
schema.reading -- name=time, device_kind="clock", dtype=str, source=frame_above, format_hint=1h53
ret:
12h59
